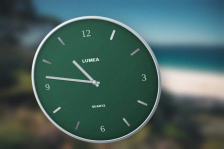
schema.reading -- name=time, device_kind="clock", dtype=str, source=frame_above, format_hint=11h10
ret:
10h47
